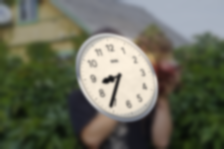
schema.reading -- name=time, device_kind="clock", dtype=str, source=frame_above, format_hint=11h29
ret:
8h36
